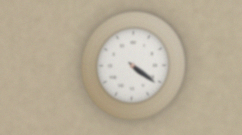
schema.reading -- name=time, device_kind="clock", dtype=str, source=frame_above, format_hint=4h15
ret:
4h21
